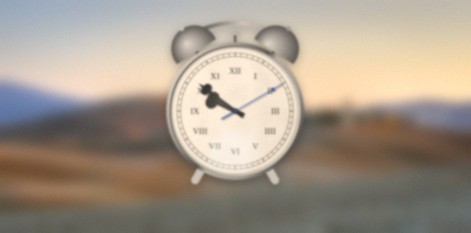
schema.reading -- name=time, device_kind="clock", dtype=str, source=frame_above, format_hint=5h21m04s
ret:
9h51m10s
